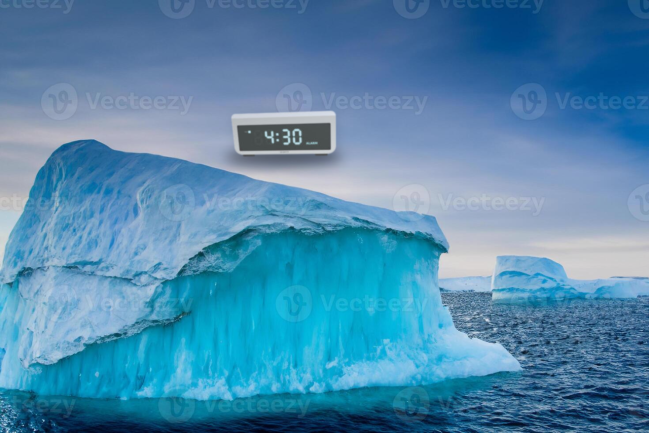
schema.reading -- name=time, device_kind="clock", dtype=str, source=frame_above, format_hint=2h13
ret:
4h30
